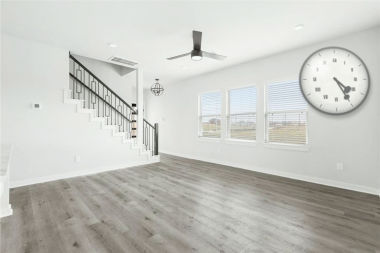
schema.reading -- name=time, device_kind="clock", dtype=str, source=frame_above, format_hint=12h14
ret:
4h25
